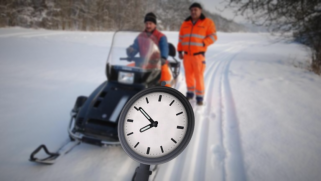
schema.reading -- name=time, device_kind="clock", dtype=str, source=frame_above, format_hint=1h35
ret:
7h51
